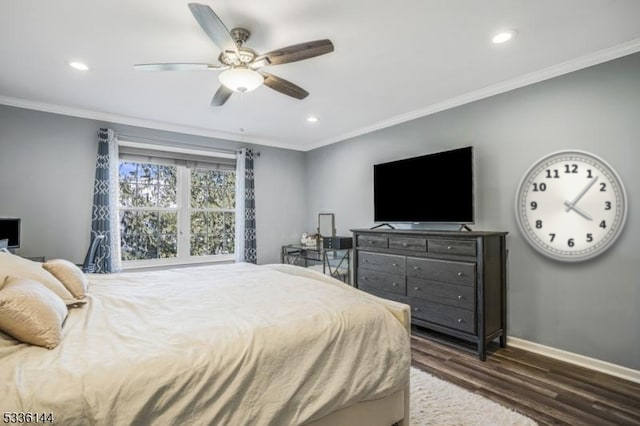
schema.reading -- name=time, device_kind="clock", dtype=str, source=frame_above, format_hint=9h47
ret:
4h07
